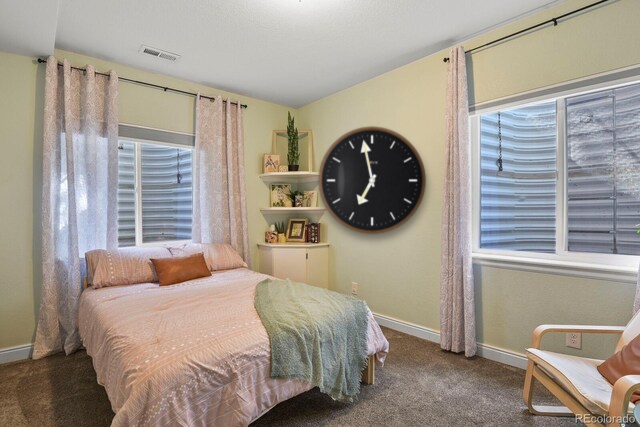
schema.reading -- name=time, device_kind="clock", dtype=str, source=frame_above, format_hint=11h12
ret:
6h58
